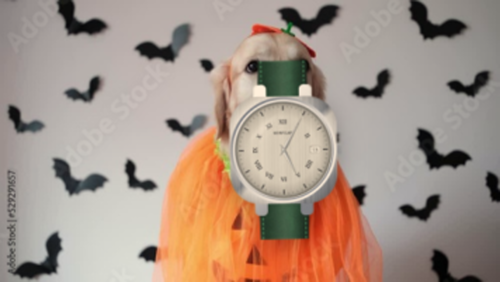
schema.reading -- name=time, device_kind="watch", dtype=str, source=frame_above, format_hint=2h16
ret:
5h05
